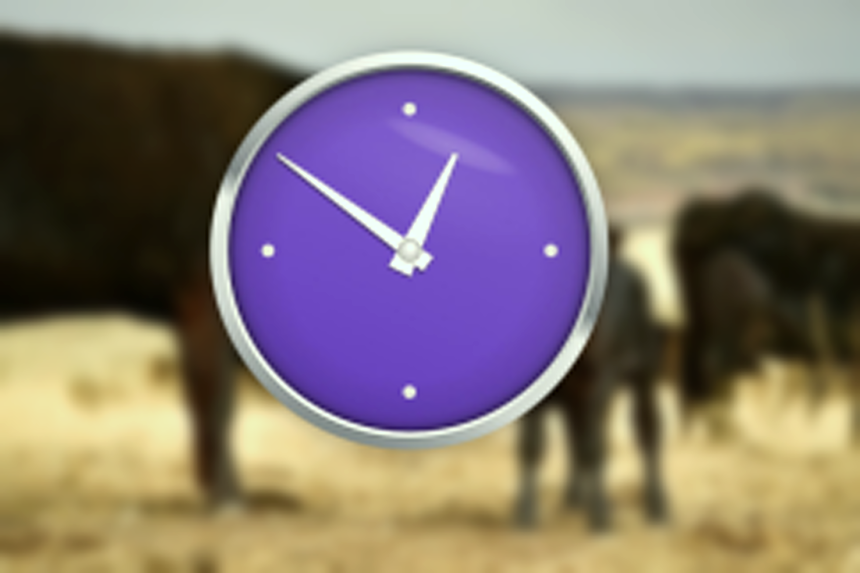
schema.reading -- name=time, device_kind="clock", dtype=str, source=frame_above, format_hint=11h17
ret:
12h51
